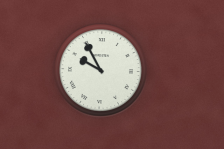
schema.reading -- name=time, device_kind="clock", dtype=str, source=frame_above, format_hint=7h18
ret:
9h55
